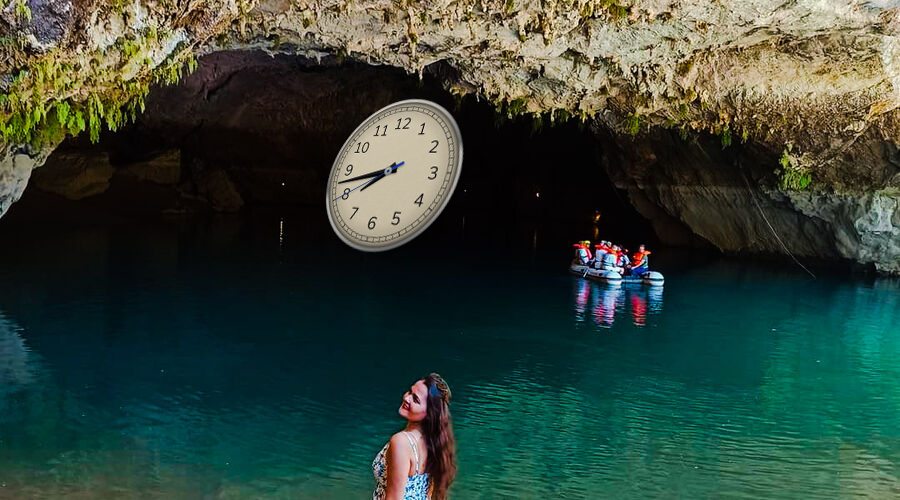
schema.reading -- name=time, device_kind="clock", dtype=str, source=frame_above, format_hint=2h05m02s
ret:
7h42m40s
